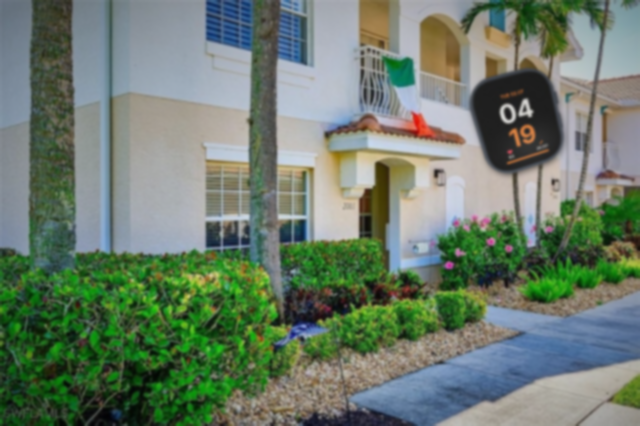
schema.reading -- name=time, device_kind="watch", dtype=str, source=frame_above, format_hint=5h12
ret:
4h19
